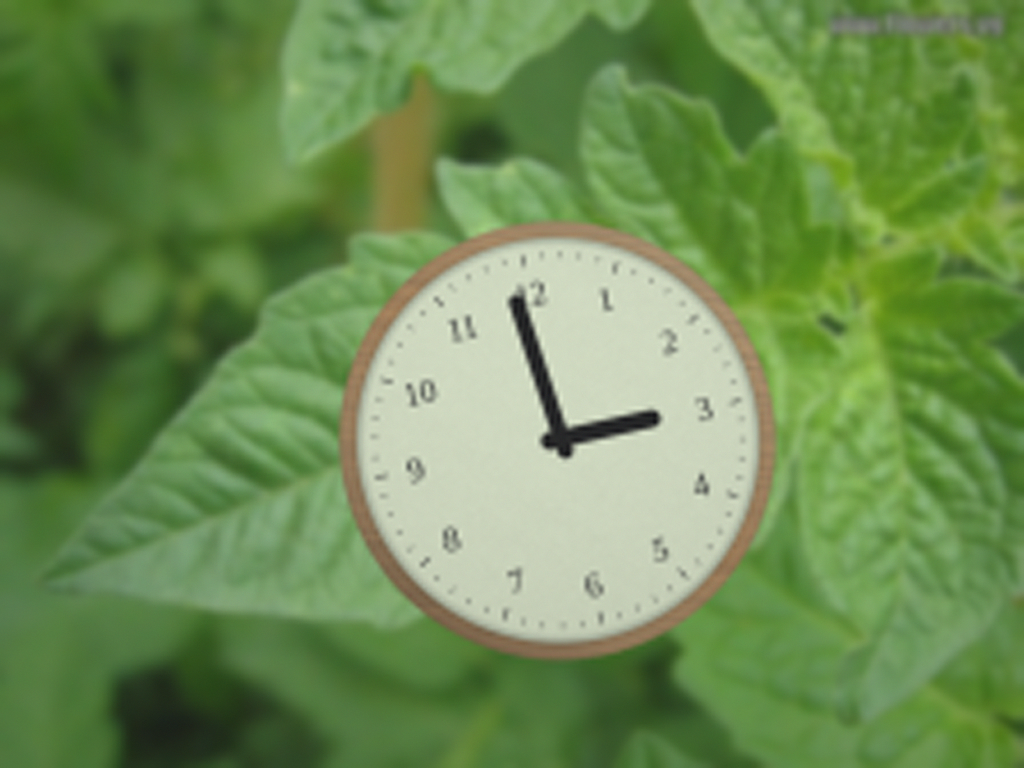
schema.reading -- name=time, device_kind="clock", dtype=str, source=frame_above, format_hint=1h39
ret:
2h59
